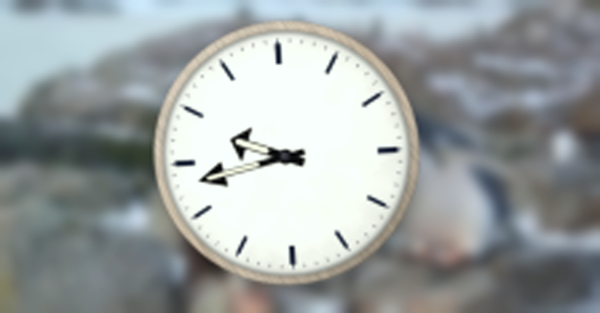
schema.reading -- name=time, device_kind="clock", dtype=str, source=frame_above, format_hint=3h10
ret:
9h43
